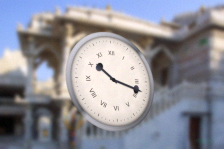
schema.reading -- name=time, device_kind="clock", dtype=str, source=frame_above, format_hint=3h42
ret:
10h18
